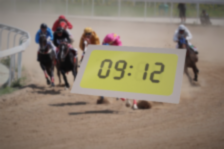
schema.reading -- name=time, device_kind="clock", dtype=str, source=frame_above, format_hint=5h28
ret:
9h12
